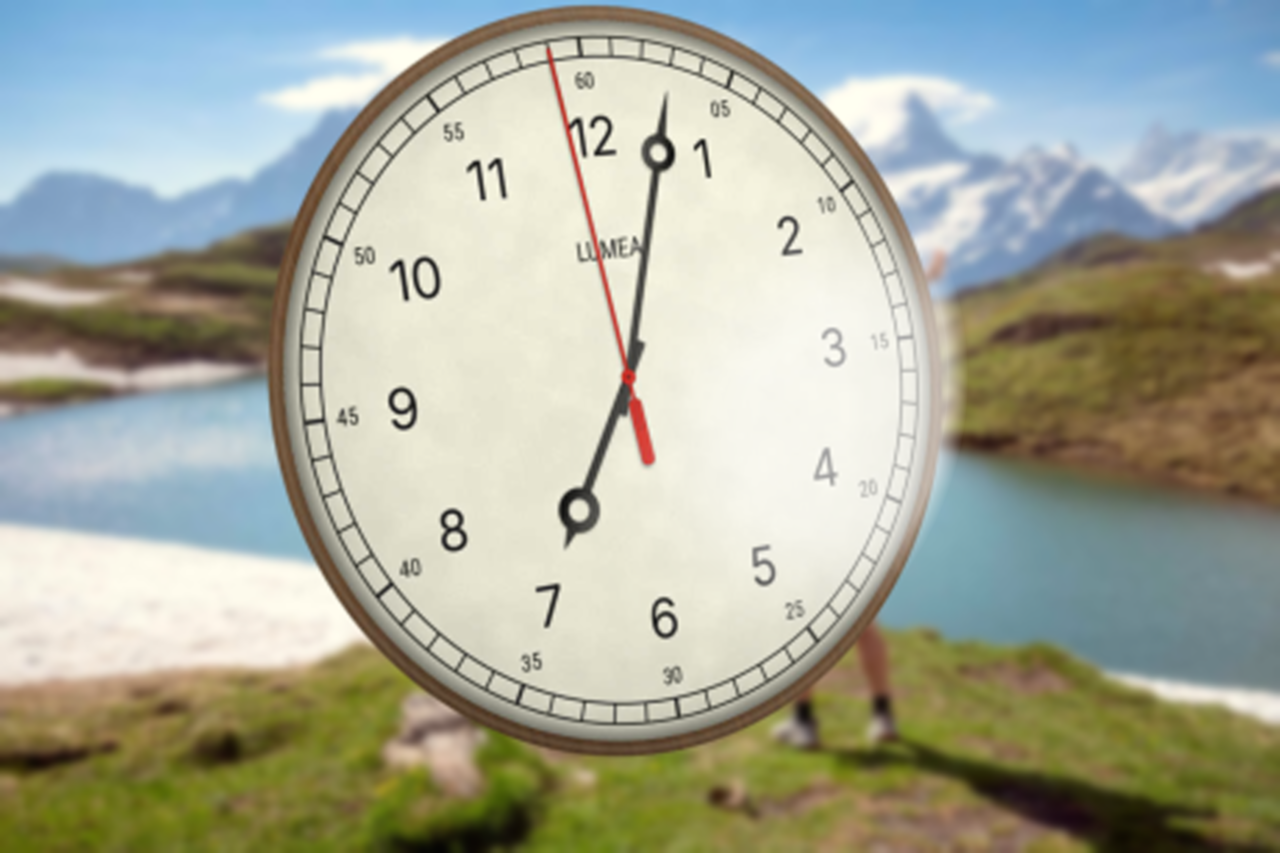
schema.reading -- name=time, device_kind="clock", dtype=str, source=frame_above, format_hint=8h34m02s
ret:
7h02m59s
